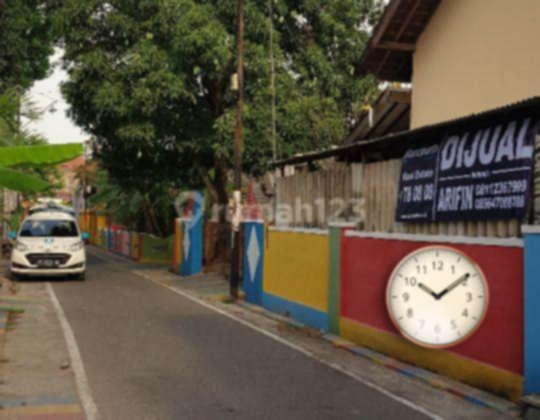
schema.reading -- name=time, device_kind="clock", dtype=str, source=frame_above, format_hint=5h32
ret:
10h09
